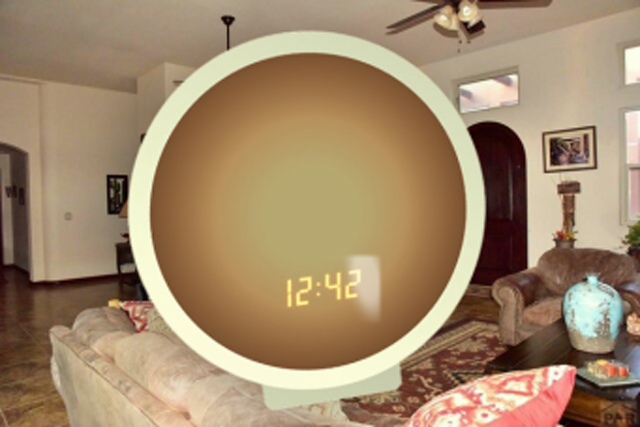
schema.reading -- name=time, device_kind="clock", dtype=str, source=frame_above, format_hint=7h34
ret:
12h42
